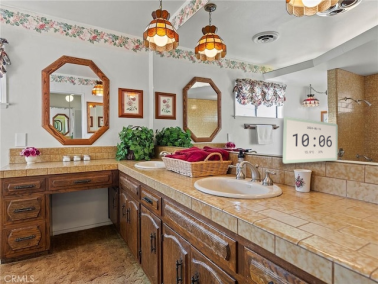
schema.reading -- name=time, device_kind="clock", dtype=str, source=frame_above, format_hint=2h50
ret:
10h06
